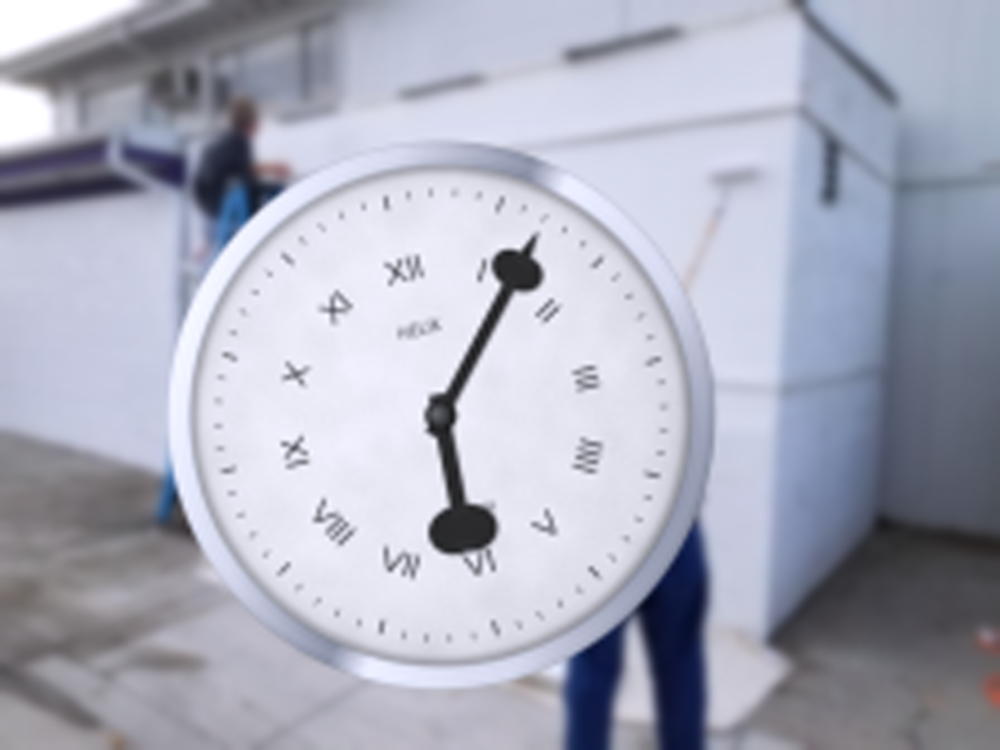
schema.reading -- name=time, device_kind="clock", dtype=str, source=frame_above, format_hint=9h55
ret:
6h07
